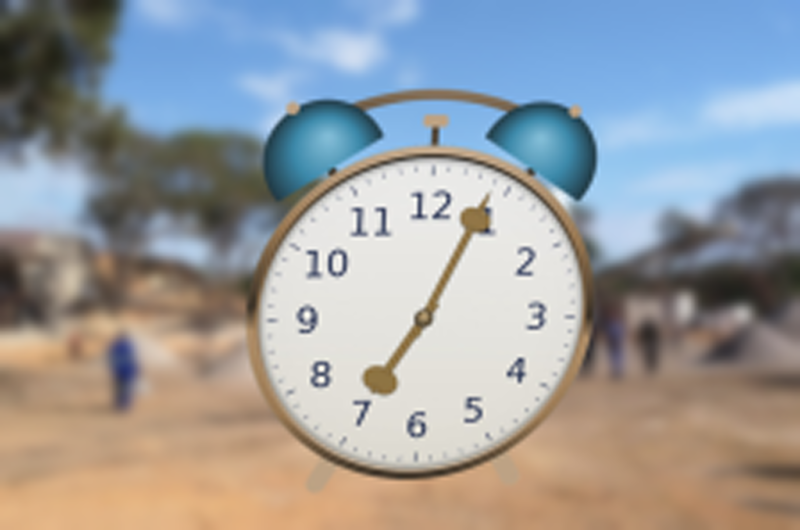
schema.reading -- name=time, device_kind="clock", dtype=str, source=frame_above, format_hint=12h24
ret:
7h04
